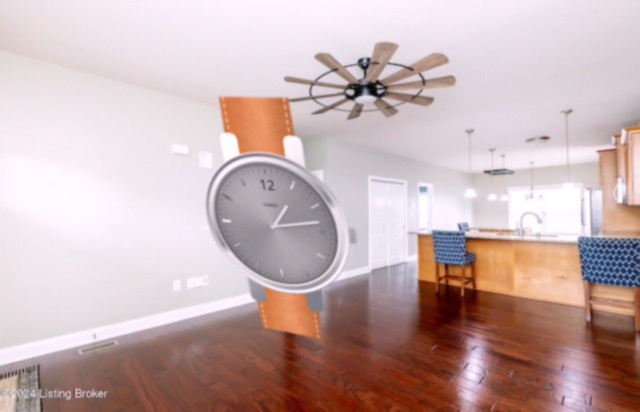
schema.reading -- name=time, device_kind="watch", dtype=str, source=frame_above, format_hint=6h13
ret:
1h13
